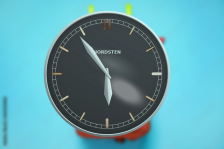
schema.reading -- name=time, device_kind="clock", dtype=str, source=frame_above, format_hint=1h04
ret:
5h54
